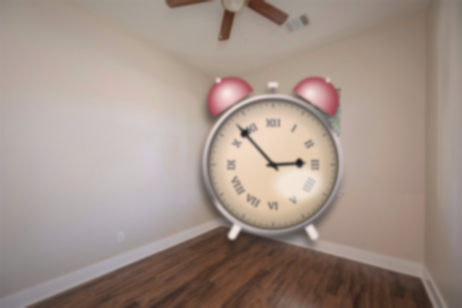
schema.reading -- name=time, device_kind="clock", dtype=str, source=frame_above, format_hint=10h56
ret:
2h53
